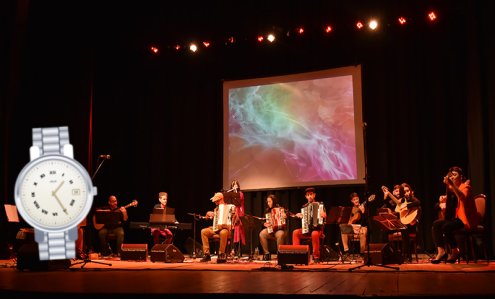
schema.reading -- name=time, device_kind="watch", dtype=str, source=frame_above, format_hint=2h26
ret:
1h25
